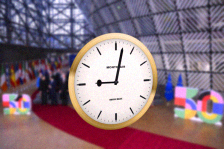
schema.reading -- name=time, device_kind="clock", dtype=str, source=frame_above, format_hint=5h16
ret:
9h02
